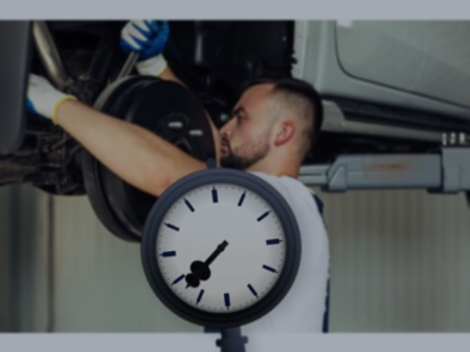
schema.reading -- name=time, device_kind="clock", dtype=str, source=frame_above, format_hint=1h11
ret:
7h38
